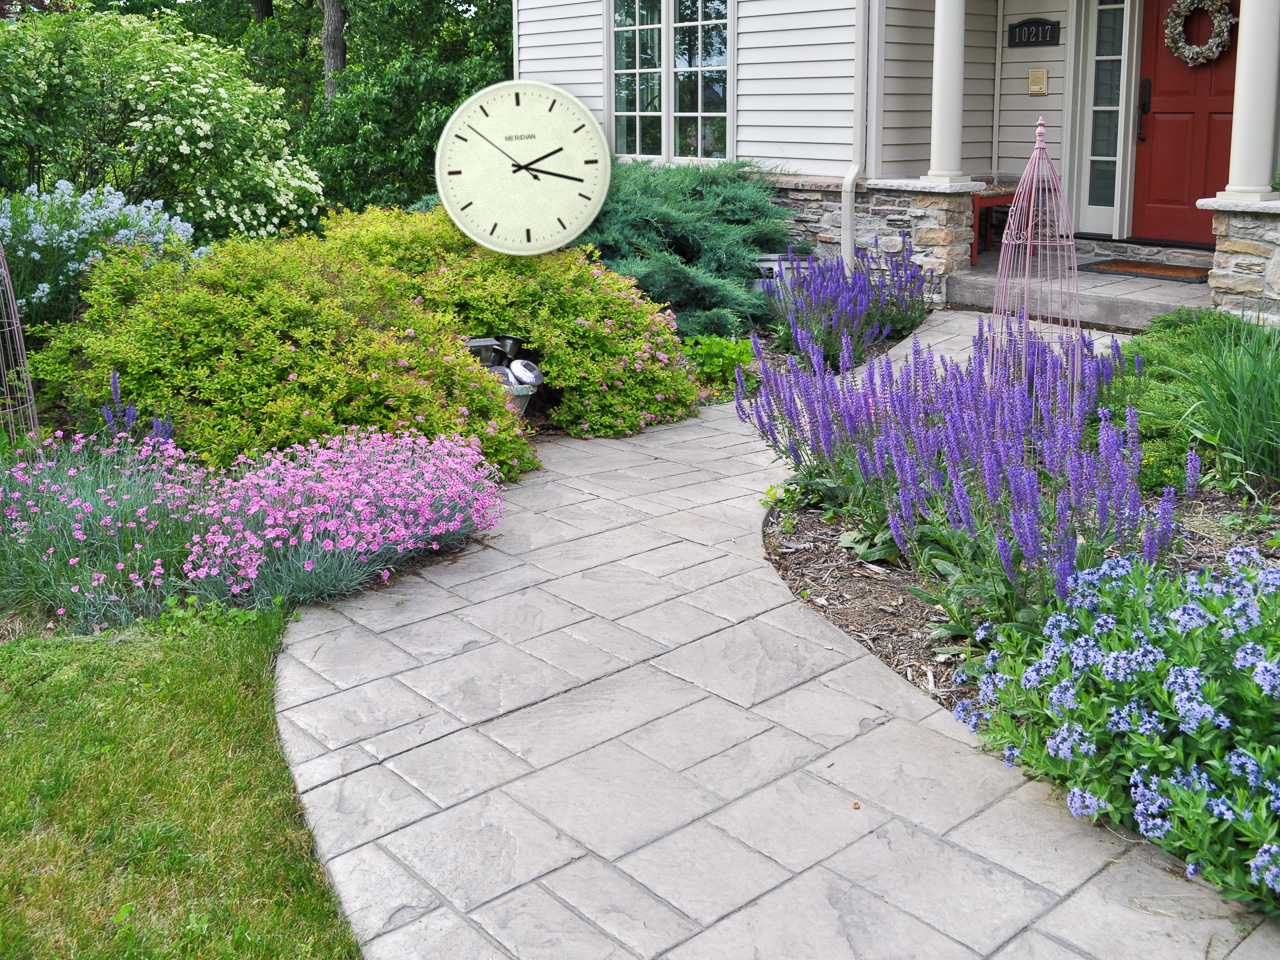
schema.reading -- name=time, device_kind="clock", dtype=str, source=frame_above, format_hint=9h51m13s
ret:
2h17m52s
